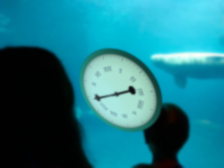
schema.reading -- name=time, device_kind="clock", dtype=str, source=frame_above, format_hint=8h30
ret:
2h44
